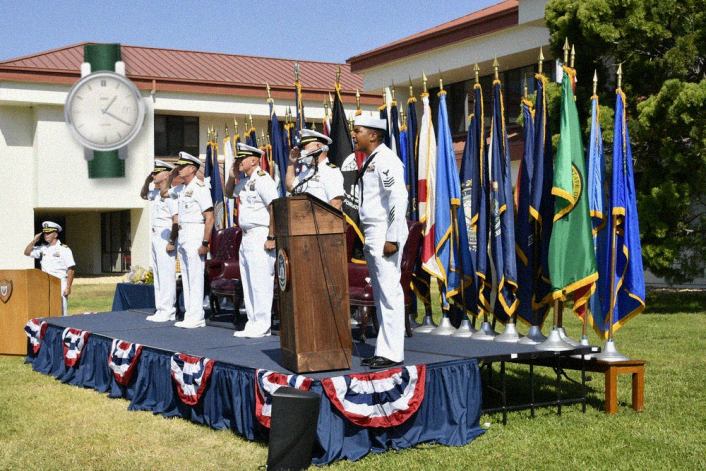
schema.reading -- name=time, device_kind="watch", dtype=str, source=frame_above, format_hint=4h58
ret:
1h20
